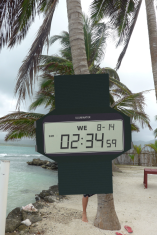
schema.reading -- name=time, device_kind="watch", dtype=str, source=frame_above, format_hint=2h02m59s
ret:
2h34m59s
